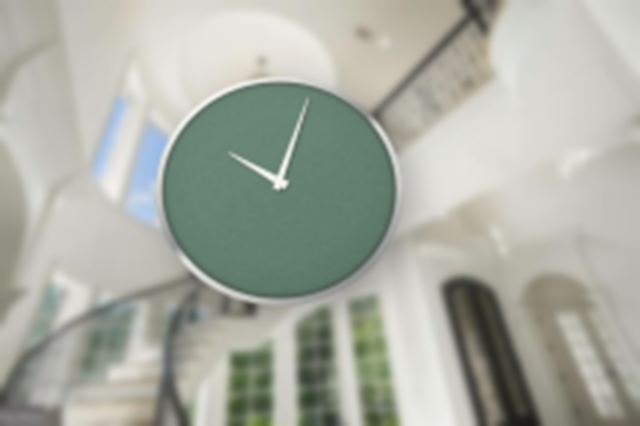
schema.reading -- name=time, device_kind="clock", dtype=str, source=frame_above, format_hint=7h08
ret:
10h03
